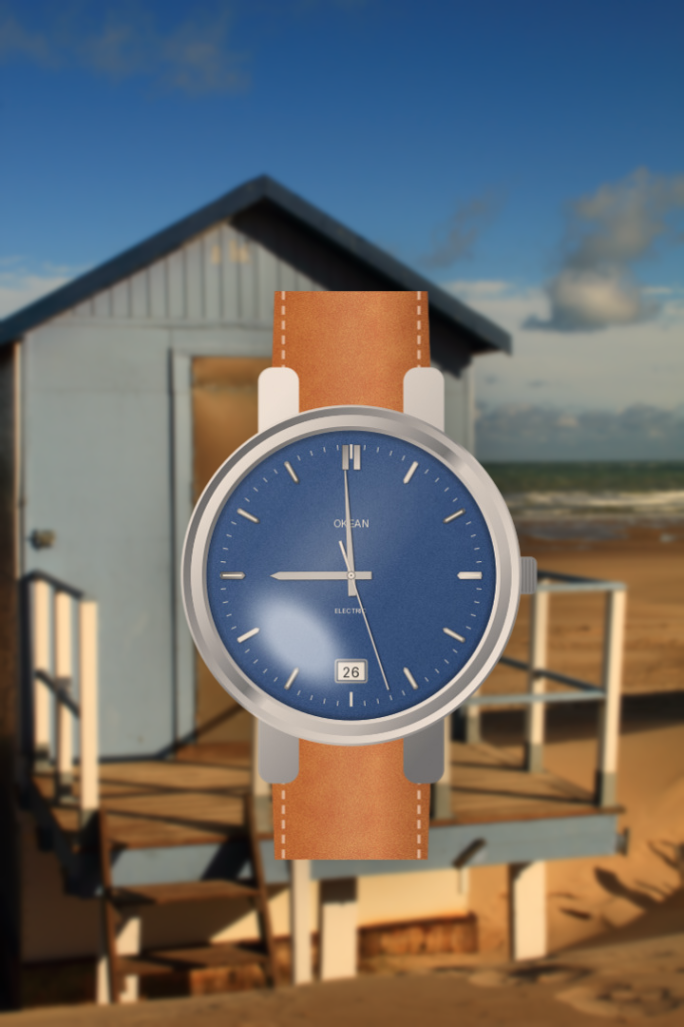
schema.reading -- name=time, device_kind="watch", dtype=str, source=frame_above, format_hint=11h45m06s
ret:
8h59m27s
